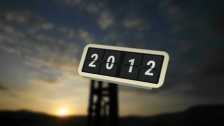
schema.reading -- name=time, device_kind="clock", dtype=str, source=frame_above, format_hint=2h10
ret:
20h12
